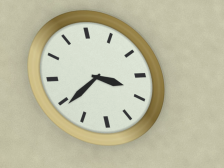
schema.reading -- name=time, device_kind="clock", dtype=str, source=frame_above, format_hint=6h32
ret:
3h39
